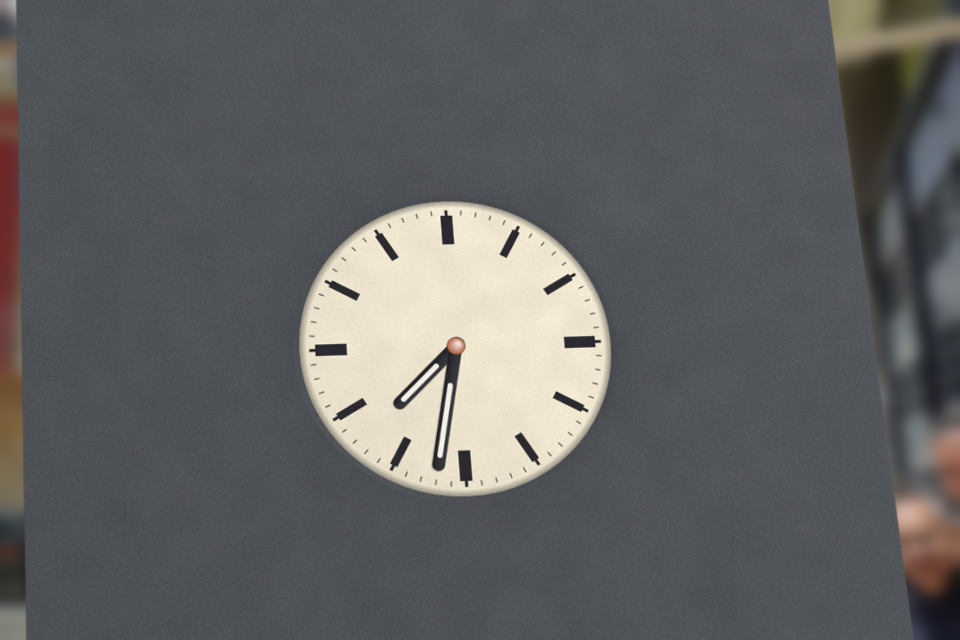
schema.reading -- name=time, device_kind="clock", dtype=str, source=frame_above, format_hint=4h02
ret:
7h32
